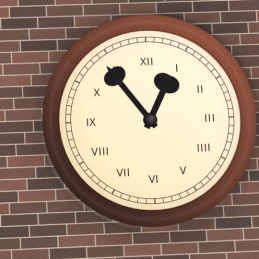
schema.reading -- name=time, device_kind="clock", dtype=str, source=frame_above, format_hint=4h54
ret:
12h54
